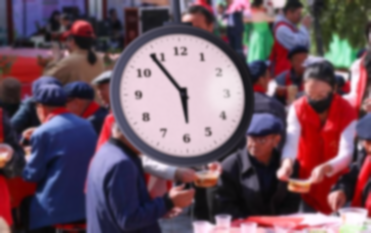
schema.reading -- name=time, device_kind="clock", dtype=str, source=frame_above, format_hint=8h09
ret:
5h54
